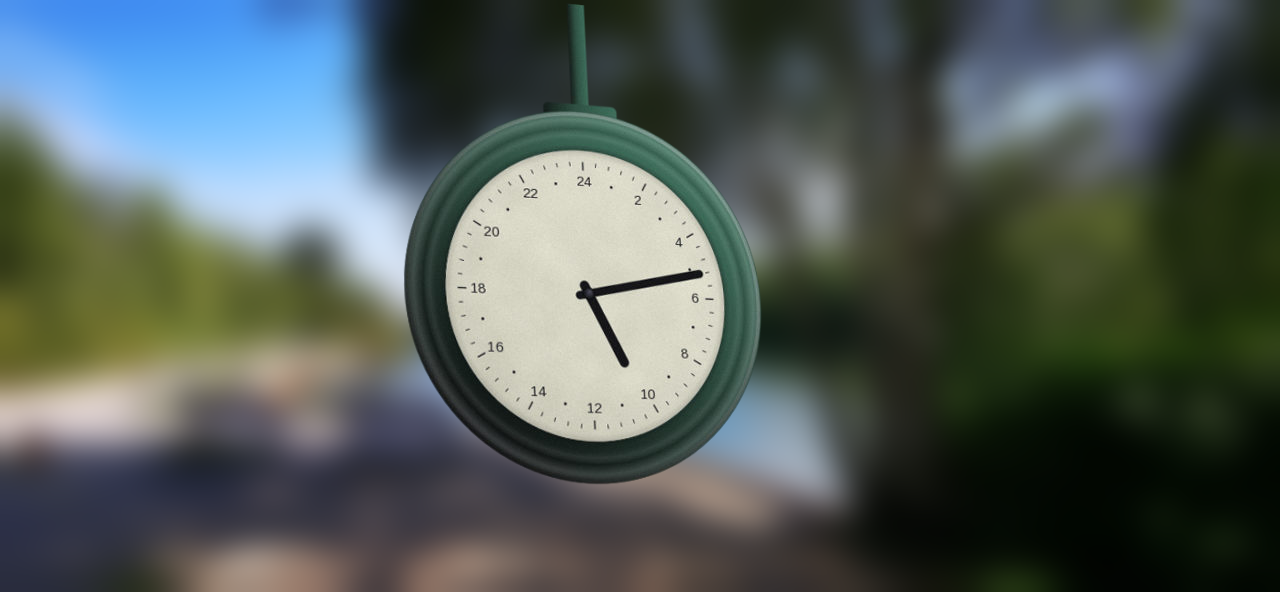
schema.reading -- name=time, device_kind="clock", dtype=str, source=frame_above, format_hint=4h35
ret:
10h13
